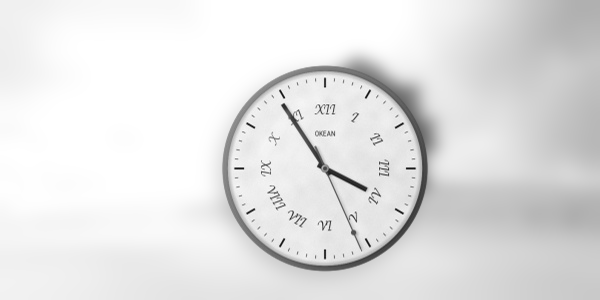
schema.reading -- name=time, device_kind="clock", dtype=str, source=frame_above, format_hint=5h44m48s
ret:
3h54m26s
